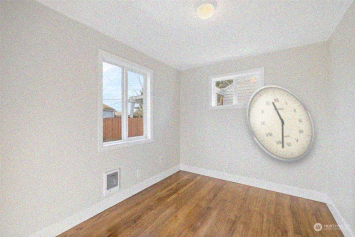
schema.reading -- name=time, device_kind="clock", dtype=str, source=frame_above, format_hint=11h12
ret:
11h33
